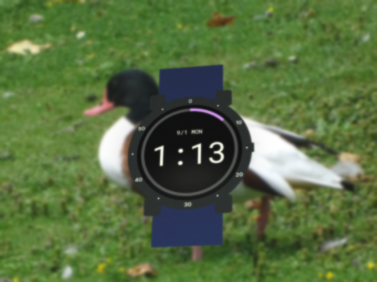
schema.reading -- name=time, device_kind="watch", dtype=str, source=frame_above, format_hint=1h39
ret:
1h13
